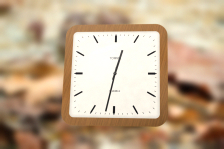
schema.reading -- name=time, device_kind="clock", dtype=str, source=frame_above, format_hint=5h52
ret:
12h32
